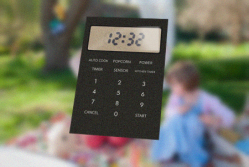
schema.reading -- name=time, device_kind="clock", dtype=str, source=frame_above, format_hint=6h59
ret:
12h32
